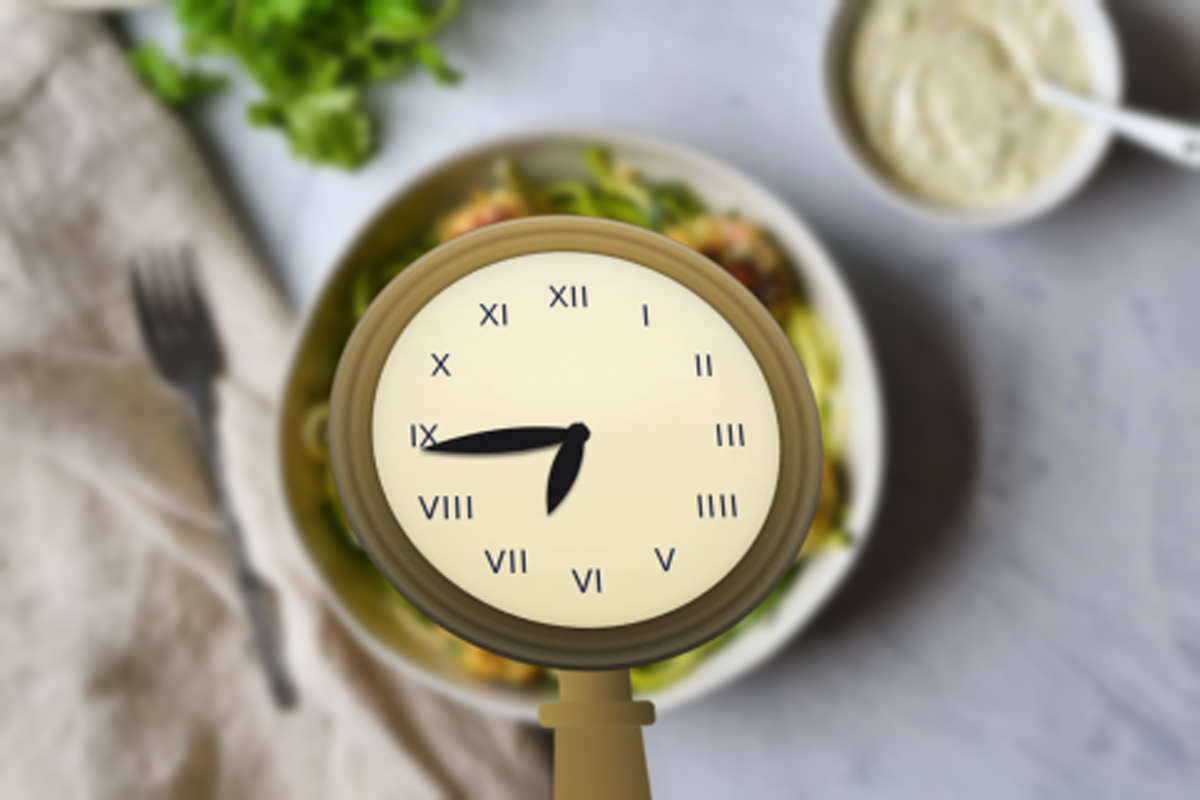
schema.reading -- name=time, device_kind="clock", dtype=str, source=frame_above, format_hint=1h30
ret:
6h44
